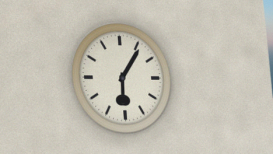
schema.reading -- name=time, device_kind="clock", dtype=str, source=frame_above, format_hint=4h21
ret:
6h06
